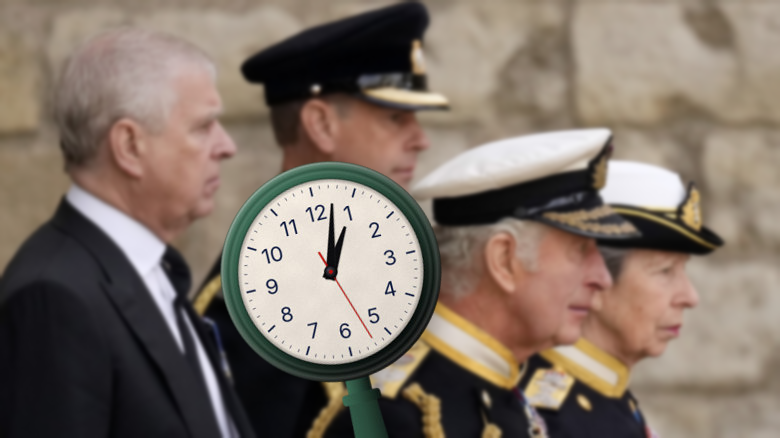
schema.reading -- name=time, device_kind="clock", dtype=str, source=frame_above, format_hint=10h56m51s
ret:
1h02m27s
